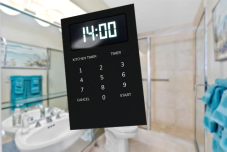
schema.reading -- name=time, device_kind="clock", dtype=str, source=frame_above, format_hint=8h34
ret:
14h00
